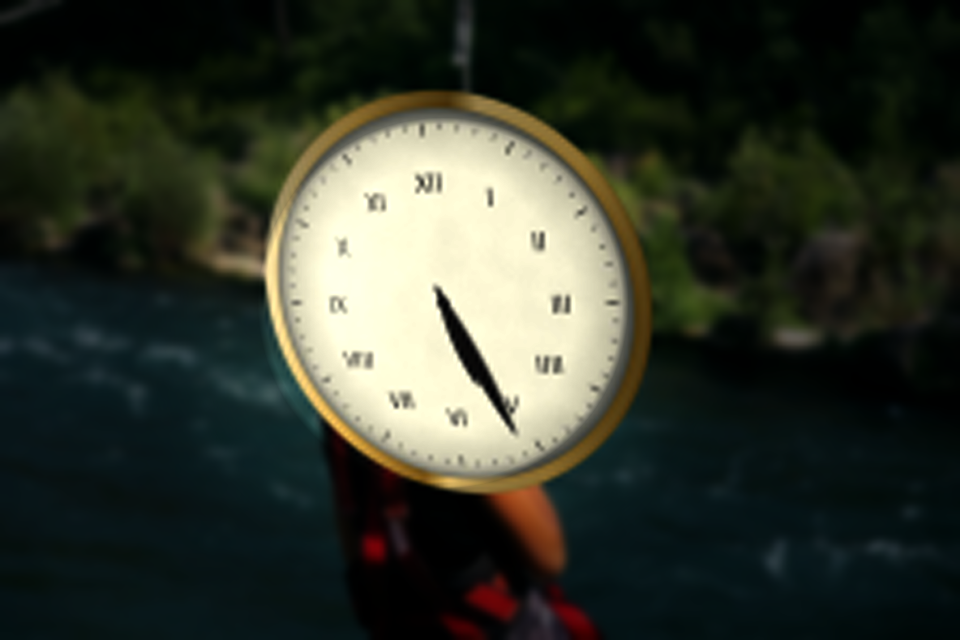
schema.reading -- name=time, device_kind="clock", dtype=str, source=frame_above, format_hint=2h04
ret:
5h26
